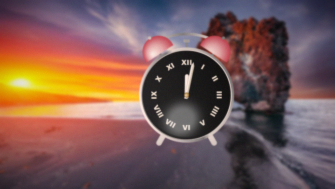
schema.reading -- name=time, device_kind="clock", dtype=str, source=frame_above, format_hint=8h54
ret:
12h02
